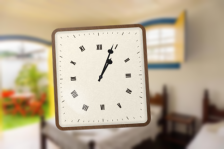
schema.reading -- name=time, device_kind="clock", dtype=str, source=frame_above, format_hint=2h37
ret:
1h04
